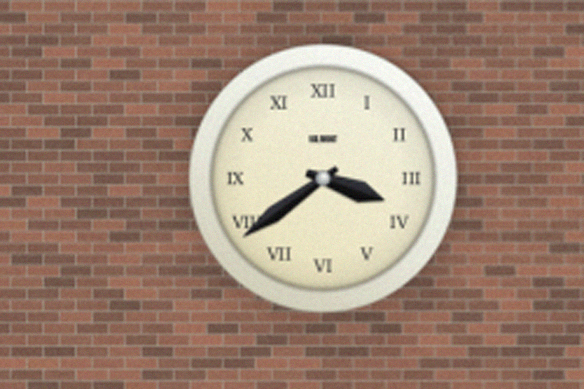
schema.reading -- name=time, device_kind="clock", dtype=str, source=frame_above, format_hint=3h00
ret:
3h39
